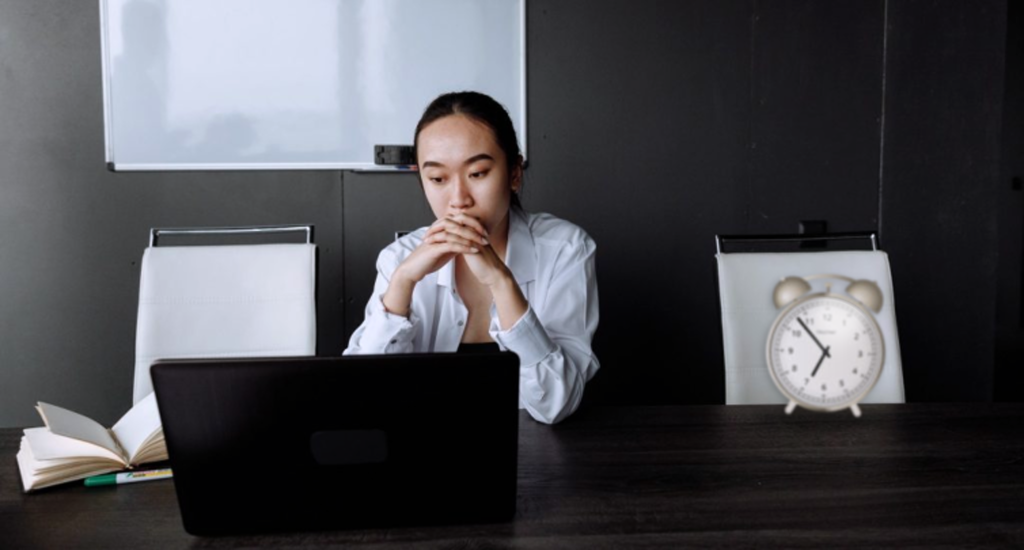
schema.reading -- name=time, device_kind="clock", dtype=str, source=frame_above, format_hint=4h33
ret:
6h53
